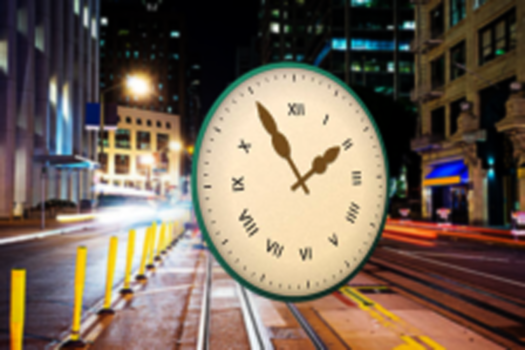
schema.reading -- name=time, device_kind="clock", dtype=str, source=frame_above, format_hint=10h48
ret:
1h55
